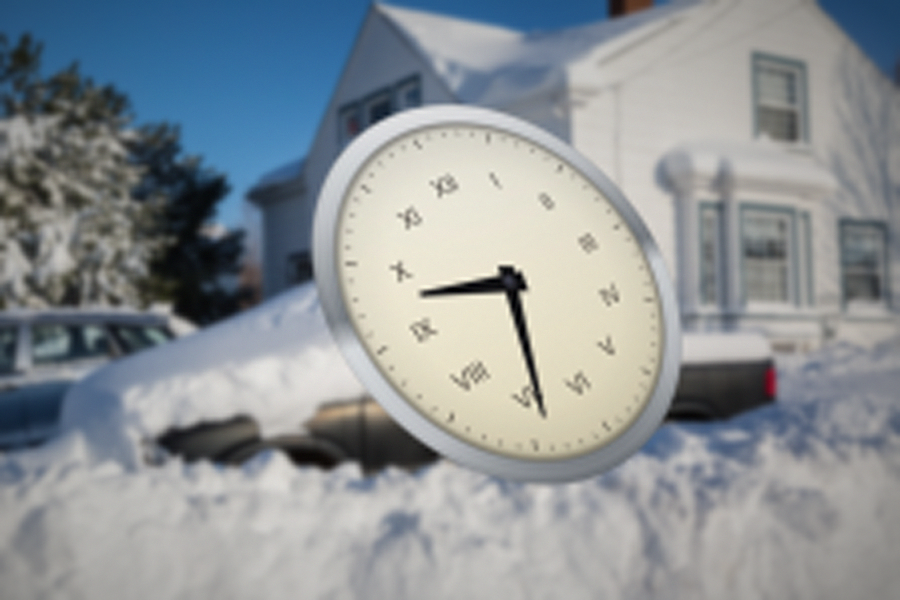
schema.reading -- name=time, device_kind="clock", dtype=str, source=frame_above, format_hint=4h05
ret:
9h34
